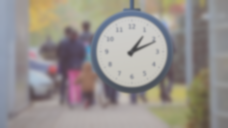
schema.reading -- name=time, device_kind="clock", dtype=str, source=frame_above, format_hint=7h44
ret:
1h11
